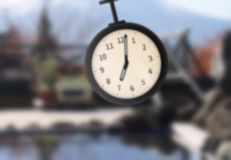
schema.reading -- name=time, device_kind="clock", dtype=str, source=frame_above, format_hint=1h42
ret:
7h02
